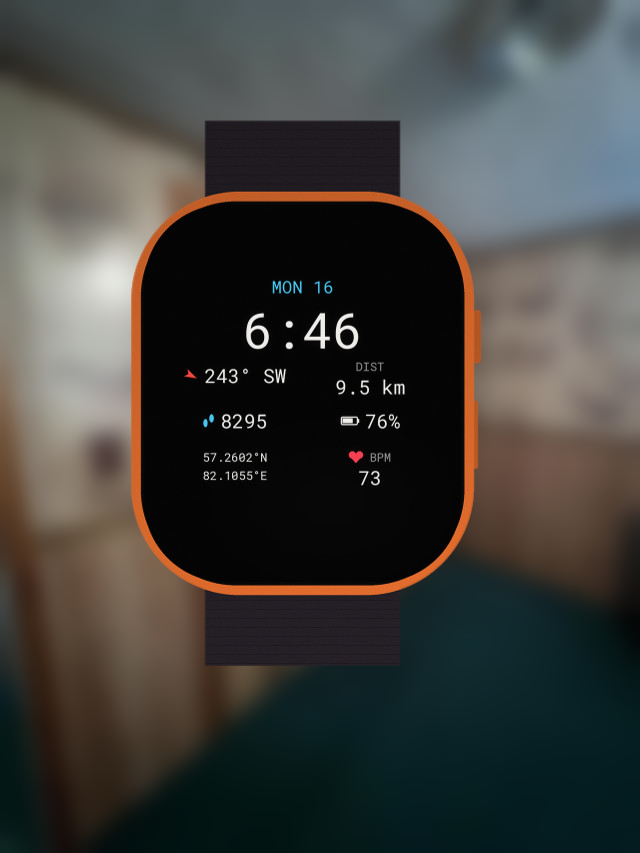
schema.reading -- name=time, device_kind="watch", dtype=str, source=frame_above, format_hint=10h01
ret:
6h46
